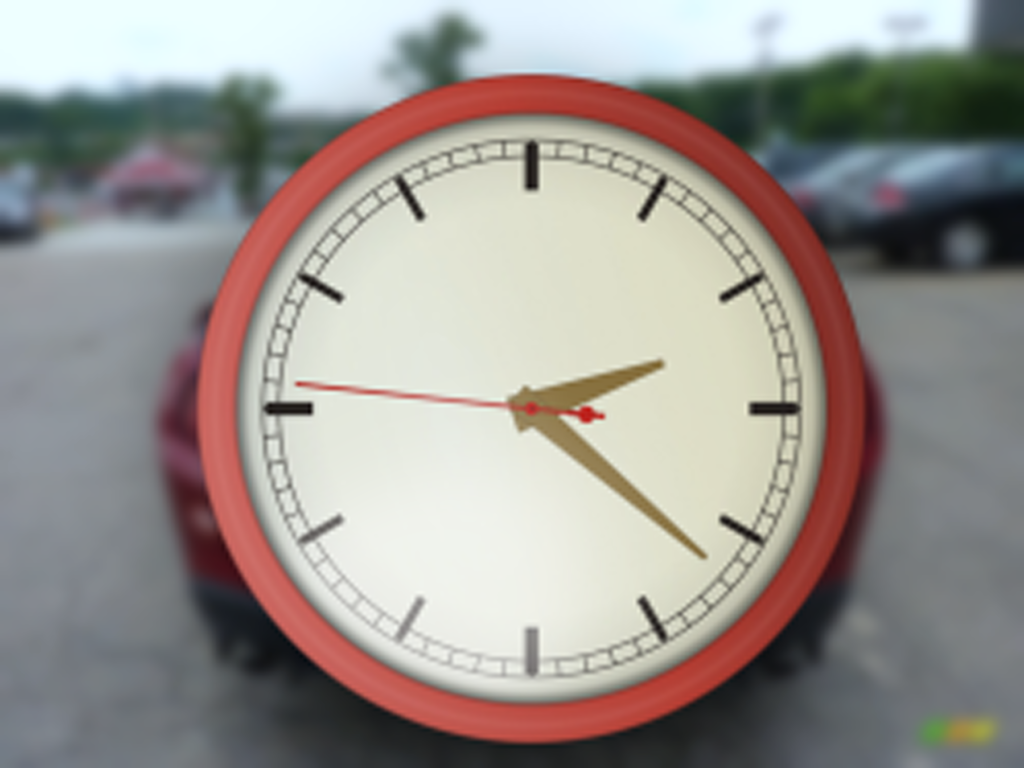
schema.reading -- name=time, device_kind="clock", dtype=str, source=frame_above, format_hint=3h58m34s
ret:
2h21m46s
